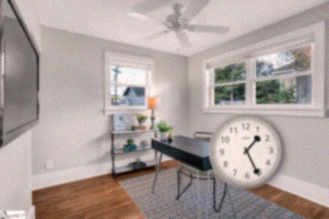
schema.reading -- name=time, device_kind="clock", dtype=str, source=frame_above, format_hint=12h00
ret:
1h26
